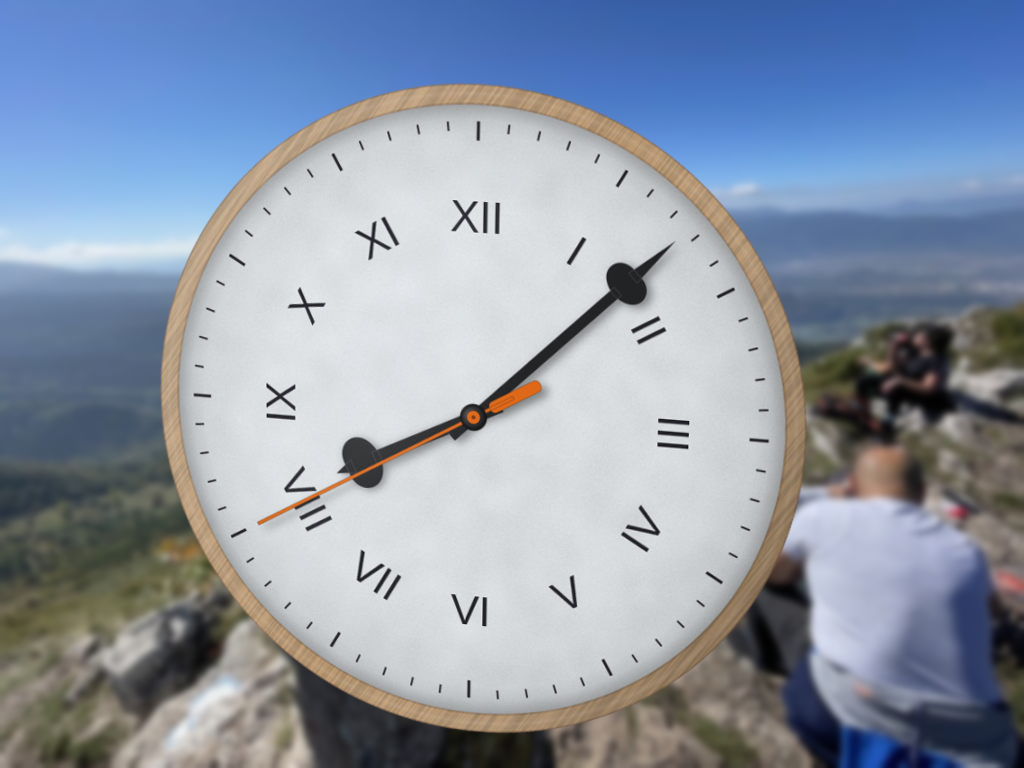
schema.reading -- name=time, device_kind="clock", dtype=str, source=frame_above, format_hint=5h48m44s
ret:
8h07m40s
